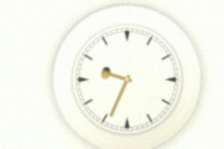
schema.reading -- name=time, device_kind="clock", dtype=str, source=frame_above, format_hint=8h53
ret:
9h34
